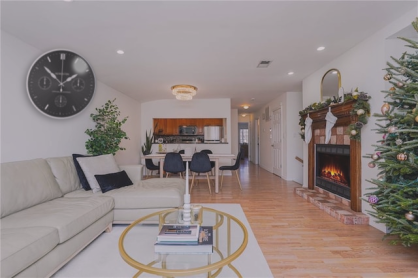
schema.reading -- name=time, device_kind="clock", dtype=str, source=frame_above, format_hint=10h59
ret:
1h52
